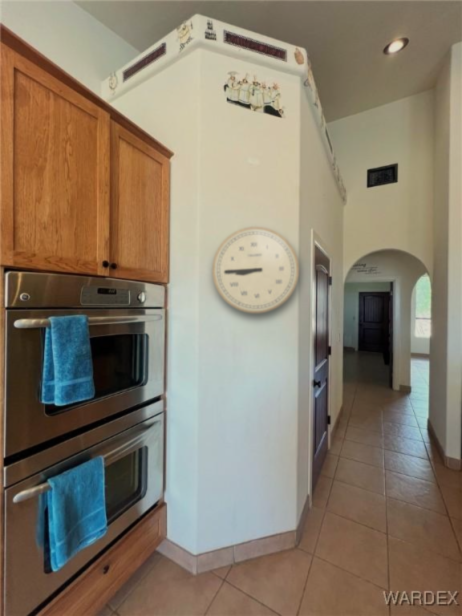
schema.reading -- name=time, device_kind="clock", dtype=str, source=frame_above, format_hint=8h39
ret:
8h45
